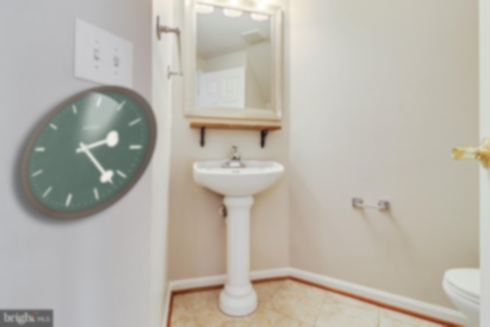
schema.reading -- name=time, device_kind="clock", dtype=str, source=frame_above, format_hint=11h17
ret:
2h22
